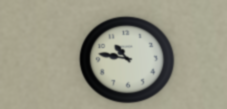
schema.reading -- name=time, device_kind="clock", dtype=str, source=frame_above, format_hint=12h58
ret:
10h47
